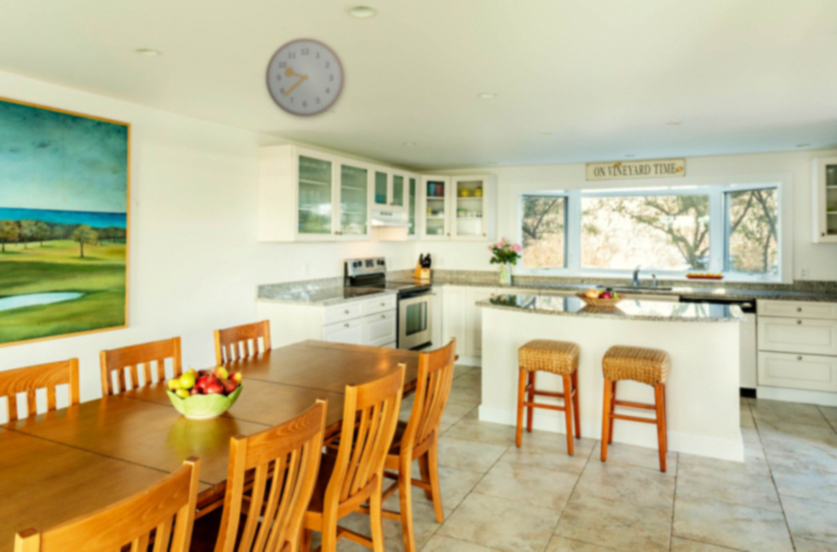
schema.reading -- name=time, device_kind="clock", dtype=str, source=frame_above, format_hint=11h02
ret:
9h38
